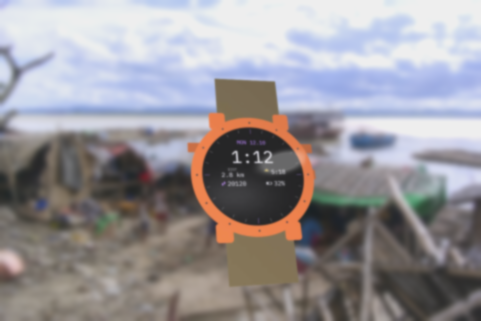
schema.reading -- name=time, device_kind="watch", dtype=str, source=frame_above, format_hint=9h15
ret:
1h12
